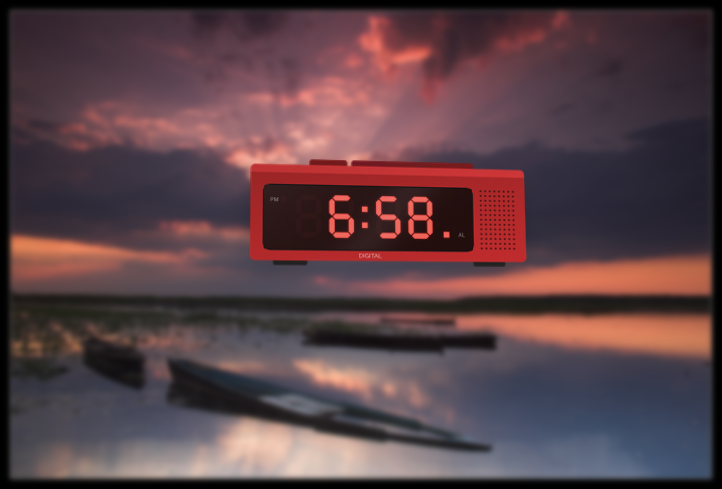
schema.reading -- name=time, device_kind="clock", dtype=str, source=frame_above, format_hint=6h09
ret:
6h58
